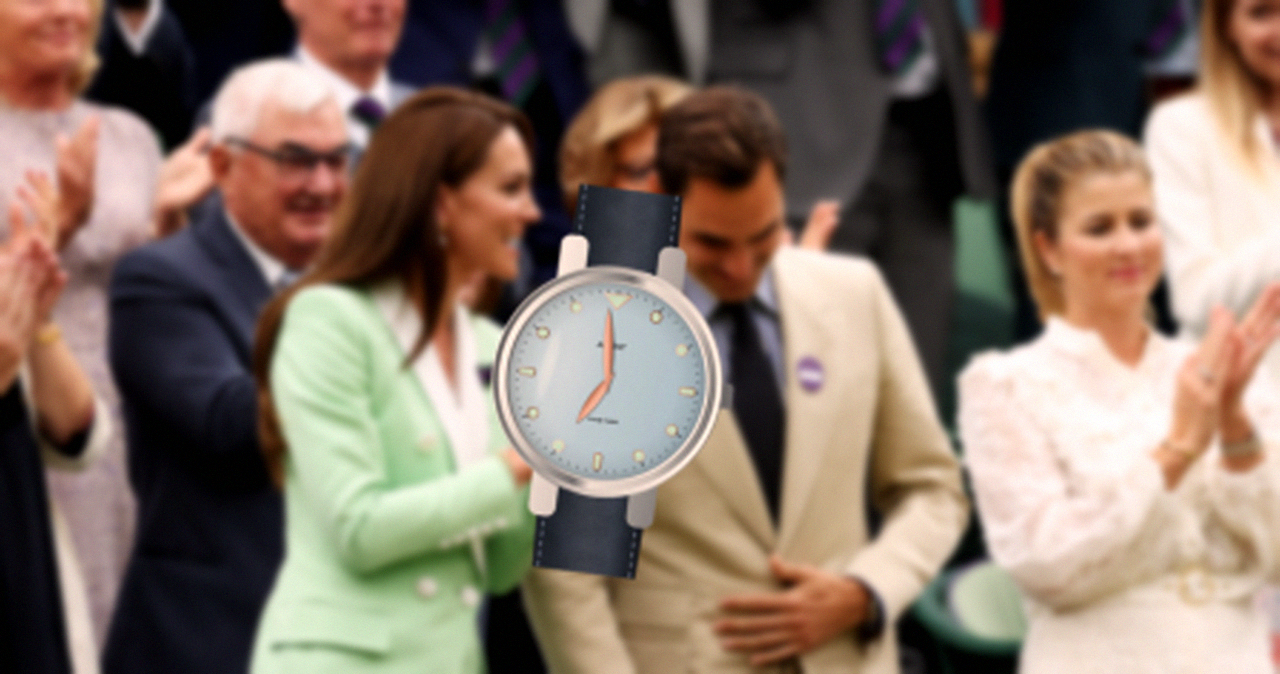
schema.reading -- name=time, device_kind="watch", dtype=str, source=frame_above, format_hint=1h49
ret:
6h59
